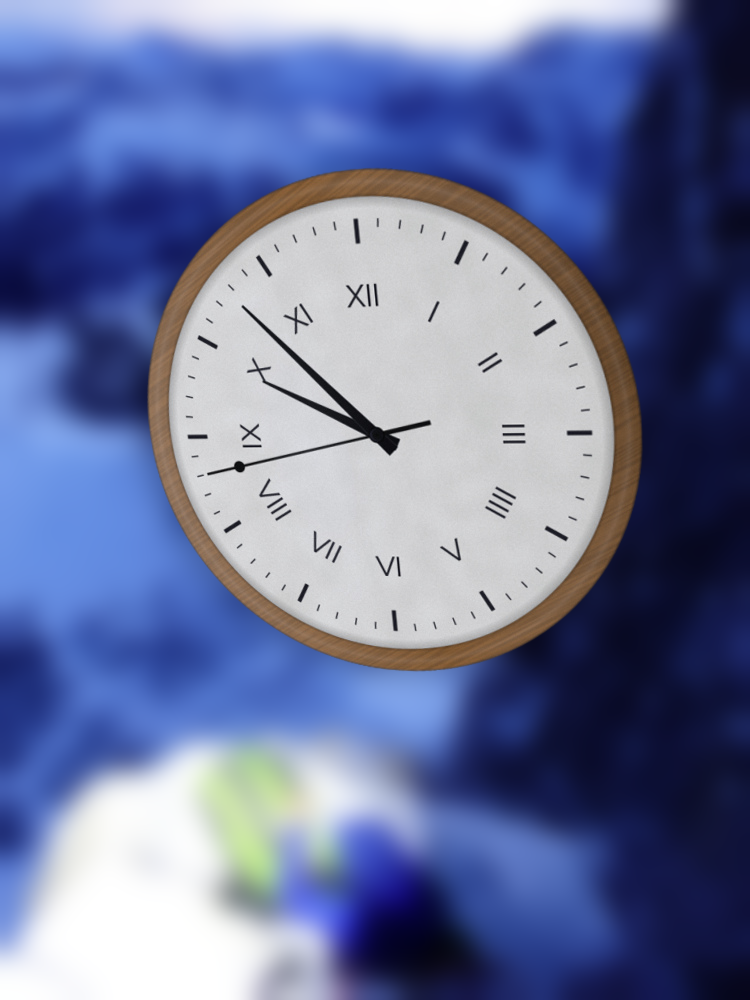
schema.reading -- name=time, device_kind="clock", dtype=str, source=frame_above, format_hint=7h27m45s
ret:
9h52m43s
